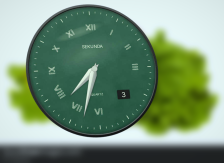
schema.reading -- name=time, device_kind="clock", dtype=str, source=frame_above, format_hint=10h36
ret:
7h33
